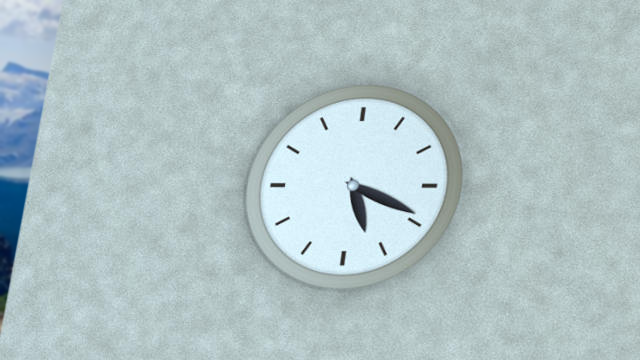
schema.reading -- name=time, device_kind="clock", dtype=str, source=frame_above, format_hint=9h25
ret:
5h19
